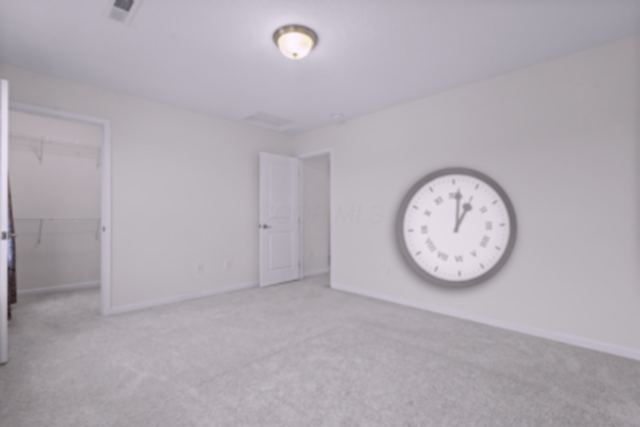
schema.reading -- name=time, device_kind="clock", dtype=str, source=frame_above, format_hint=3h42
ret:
1h01
